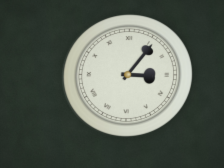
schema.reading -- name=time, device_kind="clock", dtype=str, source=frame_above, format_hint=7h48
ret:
3h06
